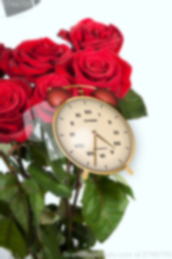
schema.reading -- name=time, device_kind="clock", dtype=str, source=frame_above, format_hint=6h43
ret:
4h33
